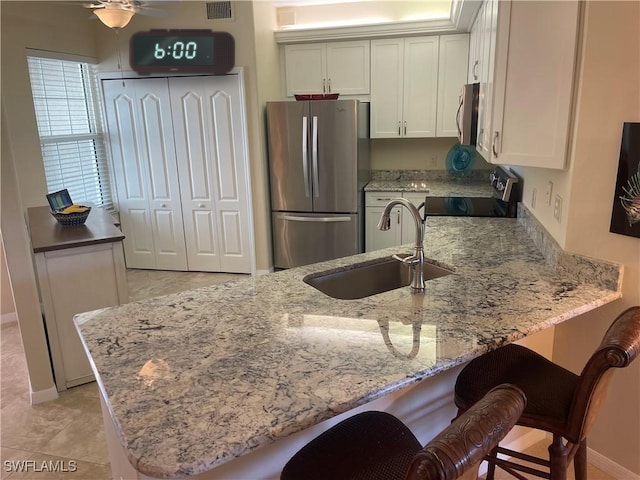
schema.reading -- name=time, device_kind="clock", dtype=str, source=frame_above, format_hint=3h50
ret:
6h00
